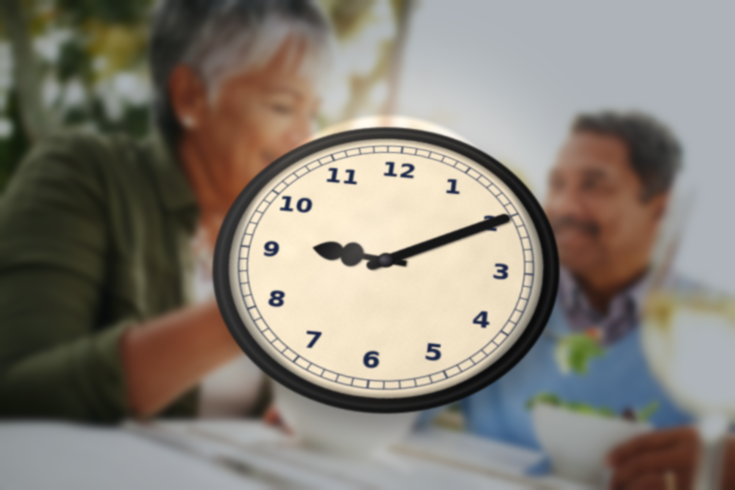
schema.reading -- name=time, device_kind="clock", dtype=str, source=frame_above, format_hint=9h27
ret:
9h10
